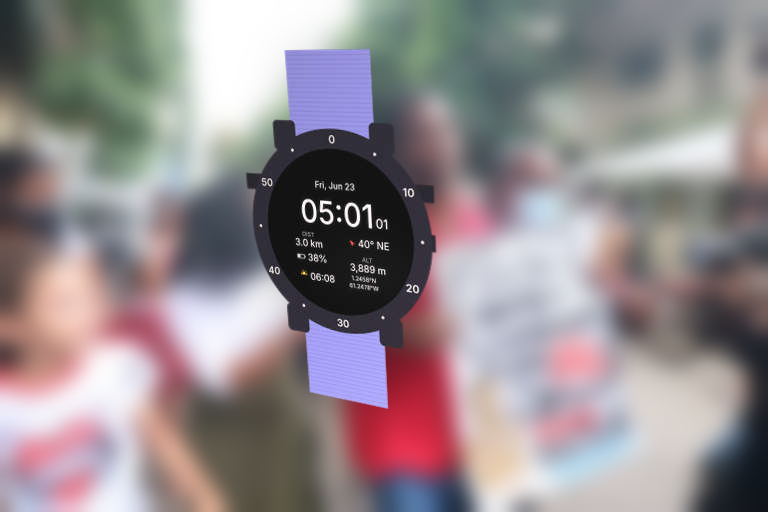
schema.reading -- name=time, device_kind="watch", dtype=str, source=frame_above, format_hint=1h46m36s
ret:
5h01m01s
